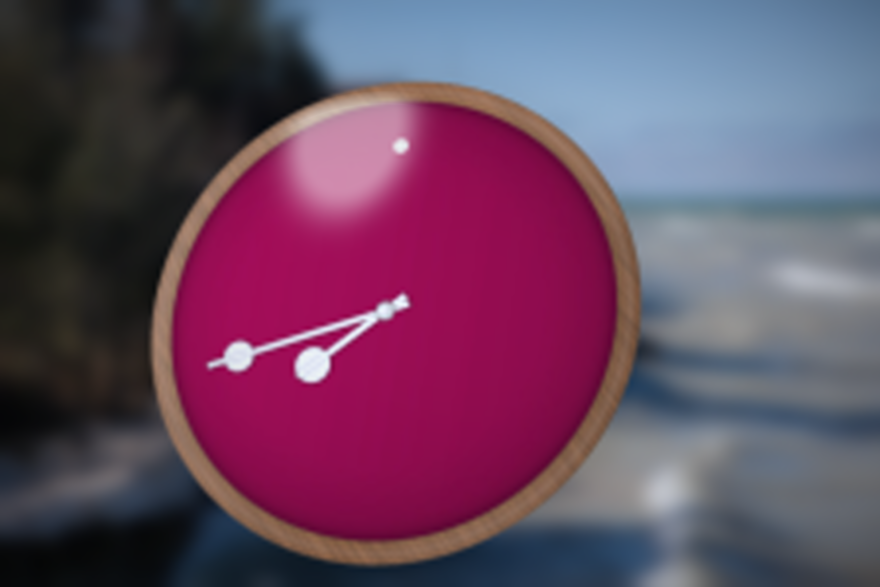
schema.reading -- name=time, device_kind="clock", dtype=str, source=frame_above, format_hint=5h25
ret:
7h42
